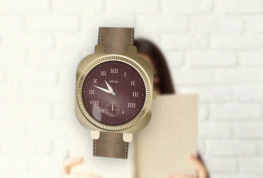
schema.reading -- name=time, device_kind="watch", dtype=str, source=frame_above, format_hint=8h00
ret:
10h48
